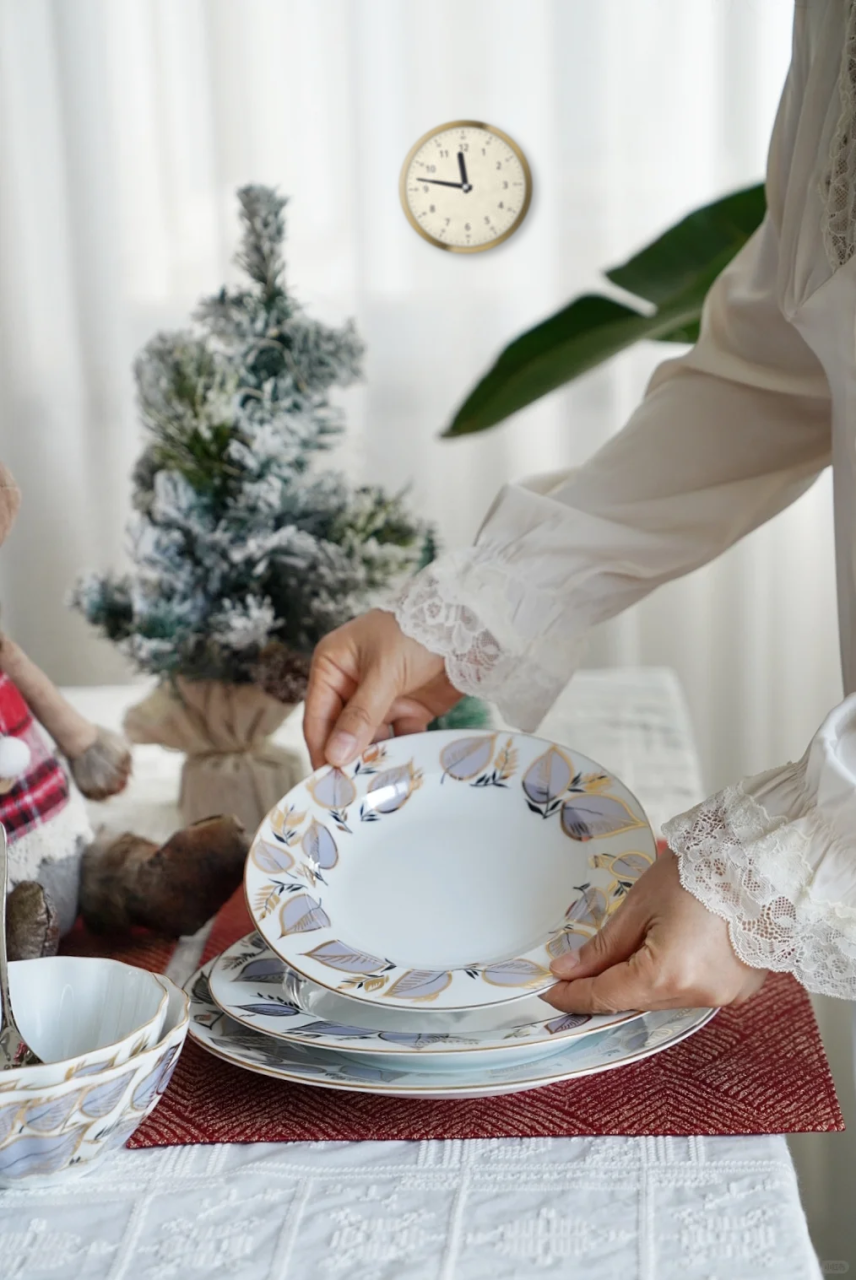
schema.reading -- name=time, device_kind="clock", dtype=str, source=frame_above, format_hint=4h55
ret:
11h47
